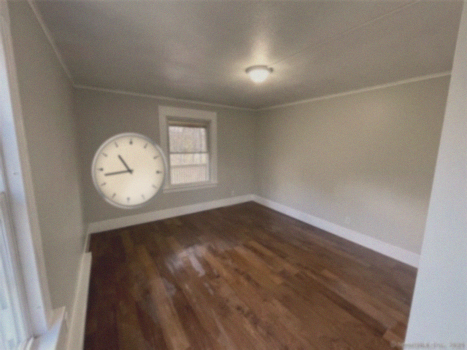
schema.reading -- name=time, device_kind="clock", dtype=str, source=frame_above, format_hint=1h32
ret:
10h43
